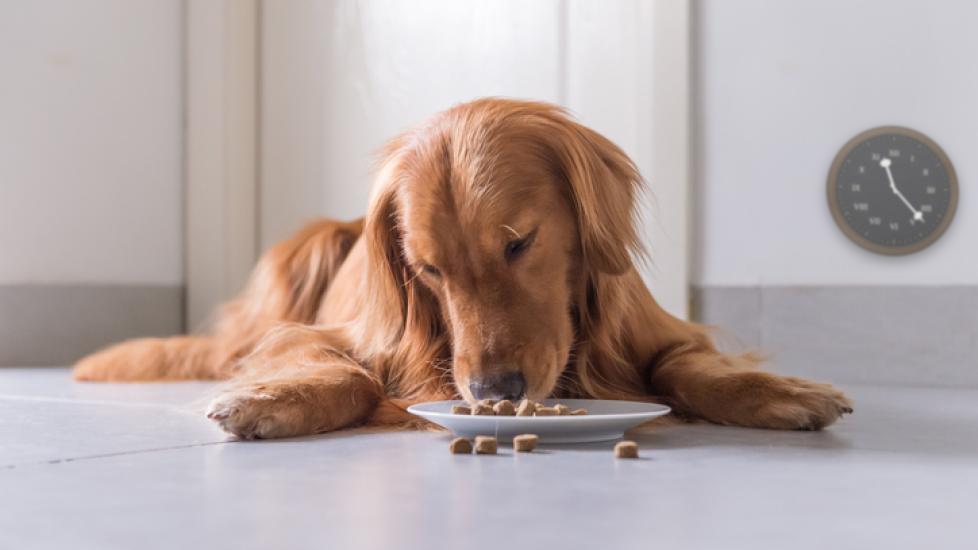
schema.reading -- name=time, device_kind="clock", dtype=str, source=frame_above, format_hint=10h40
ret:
11h23
